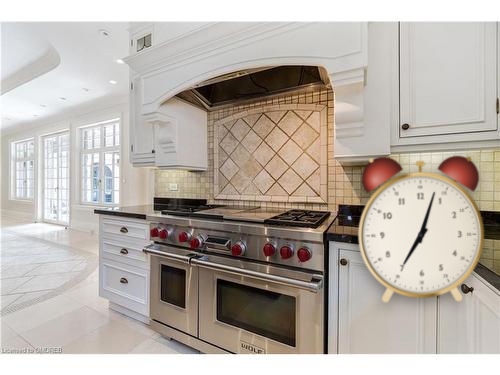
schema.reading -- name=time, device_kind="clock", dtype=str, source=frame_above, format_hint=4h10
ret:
7h03
